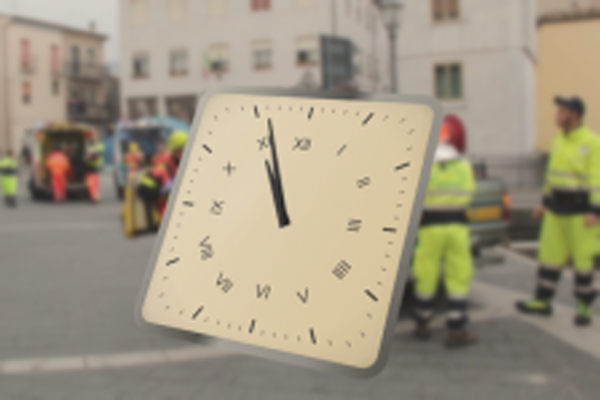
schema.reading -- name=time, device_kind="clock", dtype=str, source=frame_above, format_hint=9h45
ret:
10h56
